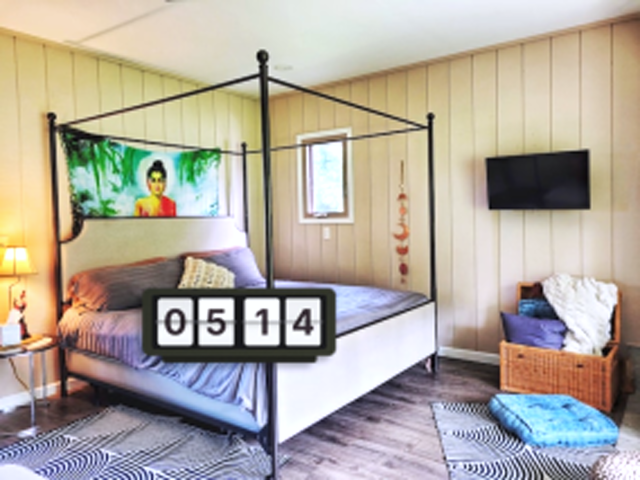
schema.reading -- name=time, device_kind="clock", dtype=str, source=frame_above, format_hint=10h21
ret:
5h14
